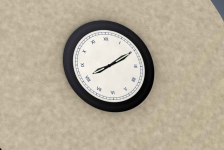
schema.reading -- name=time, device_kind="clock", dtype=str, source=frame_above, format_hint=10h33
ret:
8h10
